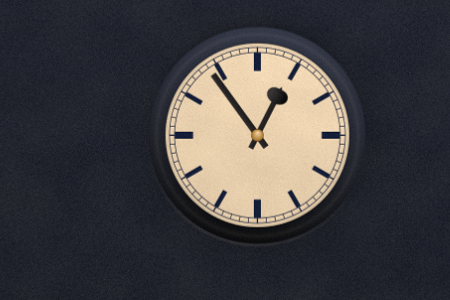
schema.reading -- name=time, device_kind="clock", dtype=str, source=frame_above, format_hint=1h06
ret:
12h54
